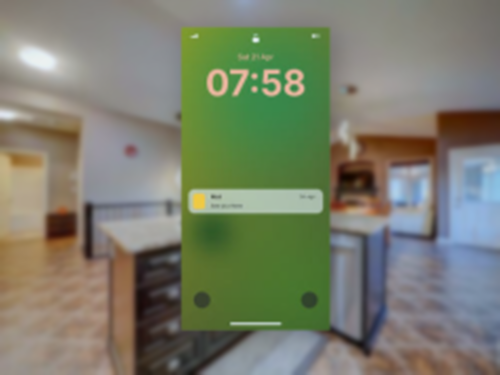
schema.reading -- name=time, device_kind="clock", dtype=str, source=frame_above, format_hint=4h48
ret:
7h58
